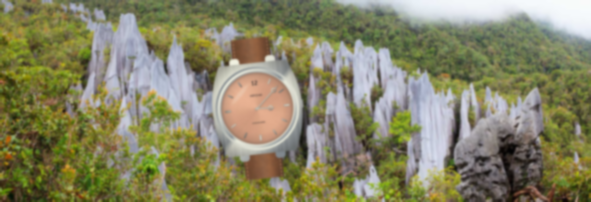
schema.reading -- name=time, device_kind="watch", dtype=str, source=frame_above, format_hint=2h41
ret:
3h08
